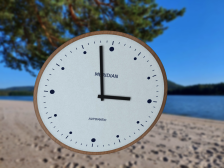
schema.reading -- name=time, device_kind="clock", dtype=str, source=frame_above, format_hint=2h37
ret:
2h58
